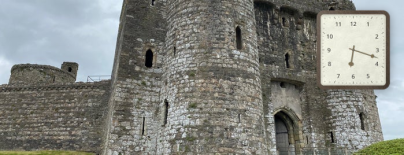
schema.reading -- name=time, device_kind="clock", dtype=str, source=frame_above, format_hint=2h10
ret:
6h18
